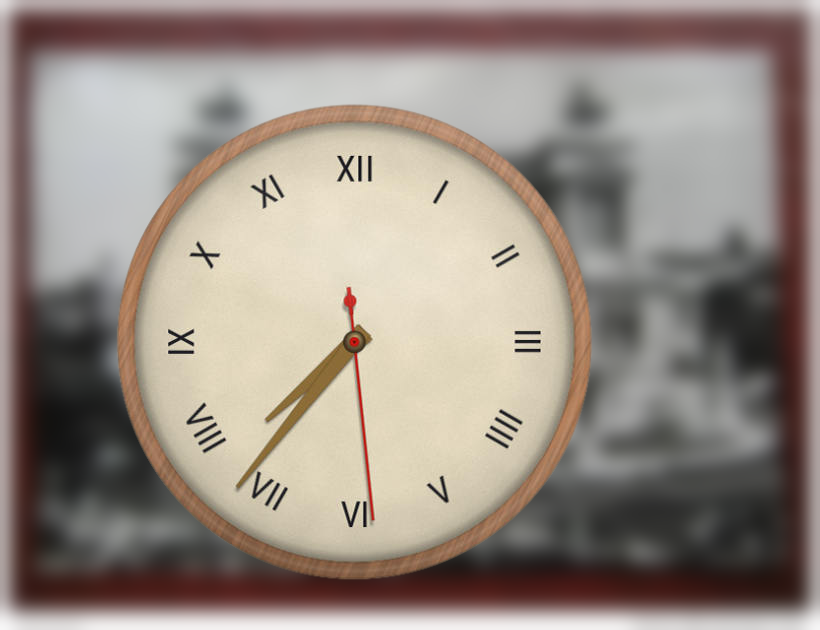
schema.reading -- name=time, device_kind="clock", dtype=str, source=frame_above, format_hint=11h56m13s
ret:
7h36m29s
